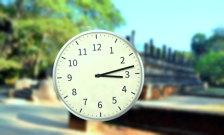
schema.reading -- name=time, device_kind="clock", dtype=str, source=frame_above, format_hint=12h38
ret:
3h13
